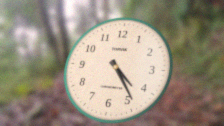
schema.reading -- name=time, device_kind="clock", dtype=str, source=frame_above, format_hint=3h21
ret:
4h24
